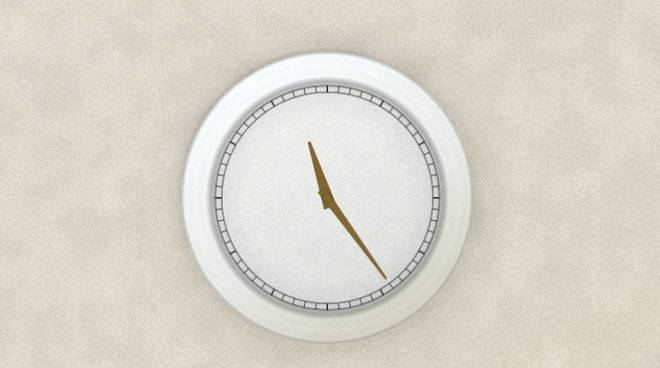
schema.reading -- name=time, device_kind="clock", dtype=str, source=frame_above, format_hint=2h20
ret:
11h24
